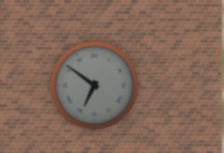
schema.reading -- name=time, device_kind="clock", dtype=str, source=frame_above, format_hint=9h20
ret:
6h51
